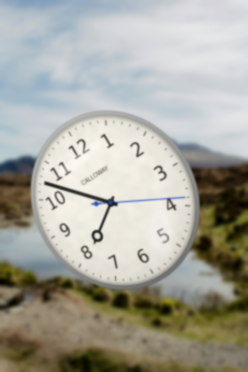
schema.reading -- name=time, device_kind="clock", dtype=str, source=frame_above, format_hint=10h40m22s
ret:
7h52m19s
